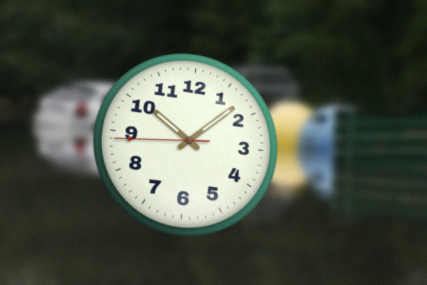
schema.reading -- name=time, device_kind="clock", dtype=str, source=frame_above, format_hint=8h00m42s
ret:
10h07m44s
